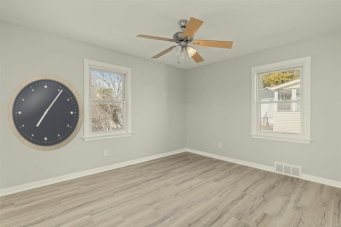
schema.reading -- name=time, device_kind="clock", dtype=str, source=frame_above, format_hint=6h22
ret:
7h06
